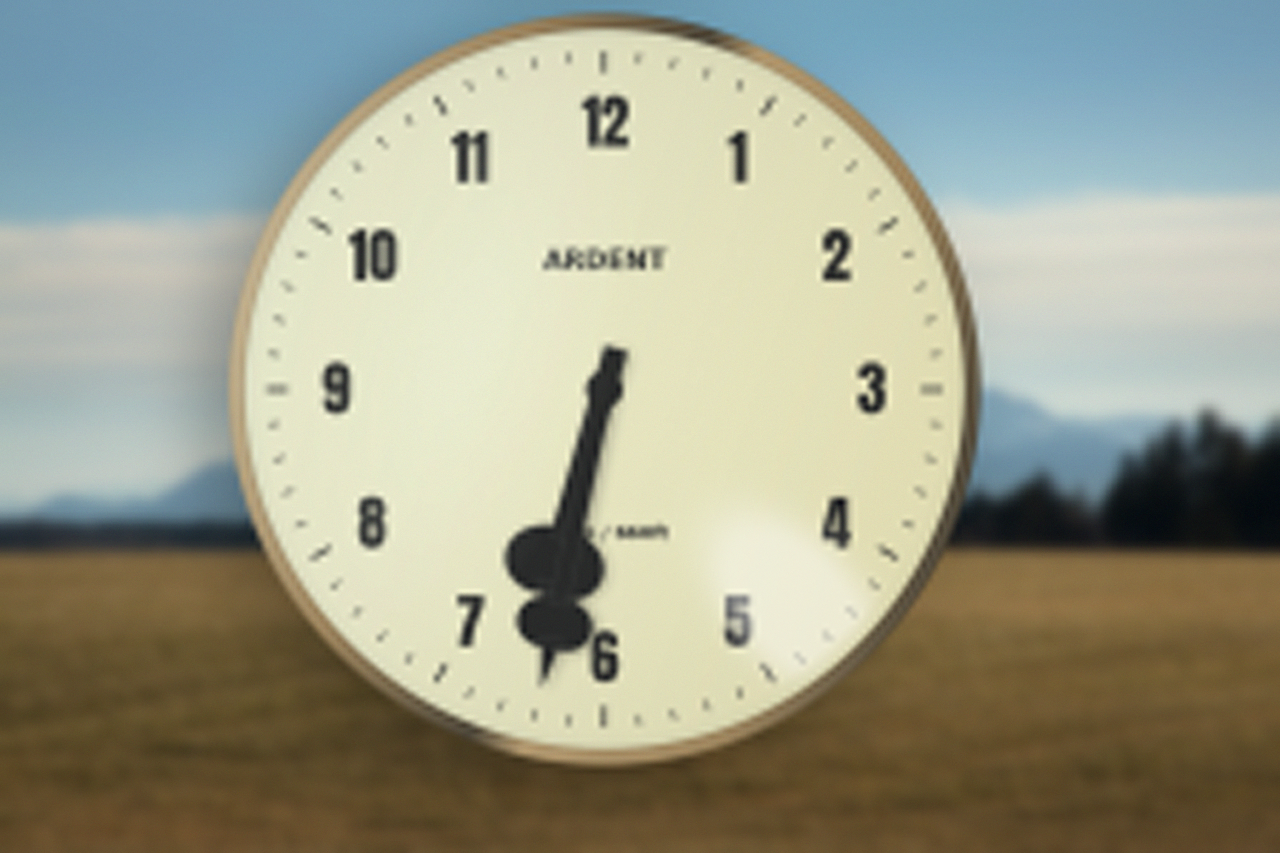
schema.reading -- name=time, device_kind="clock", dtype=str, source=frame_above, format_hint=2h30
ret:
6h32
